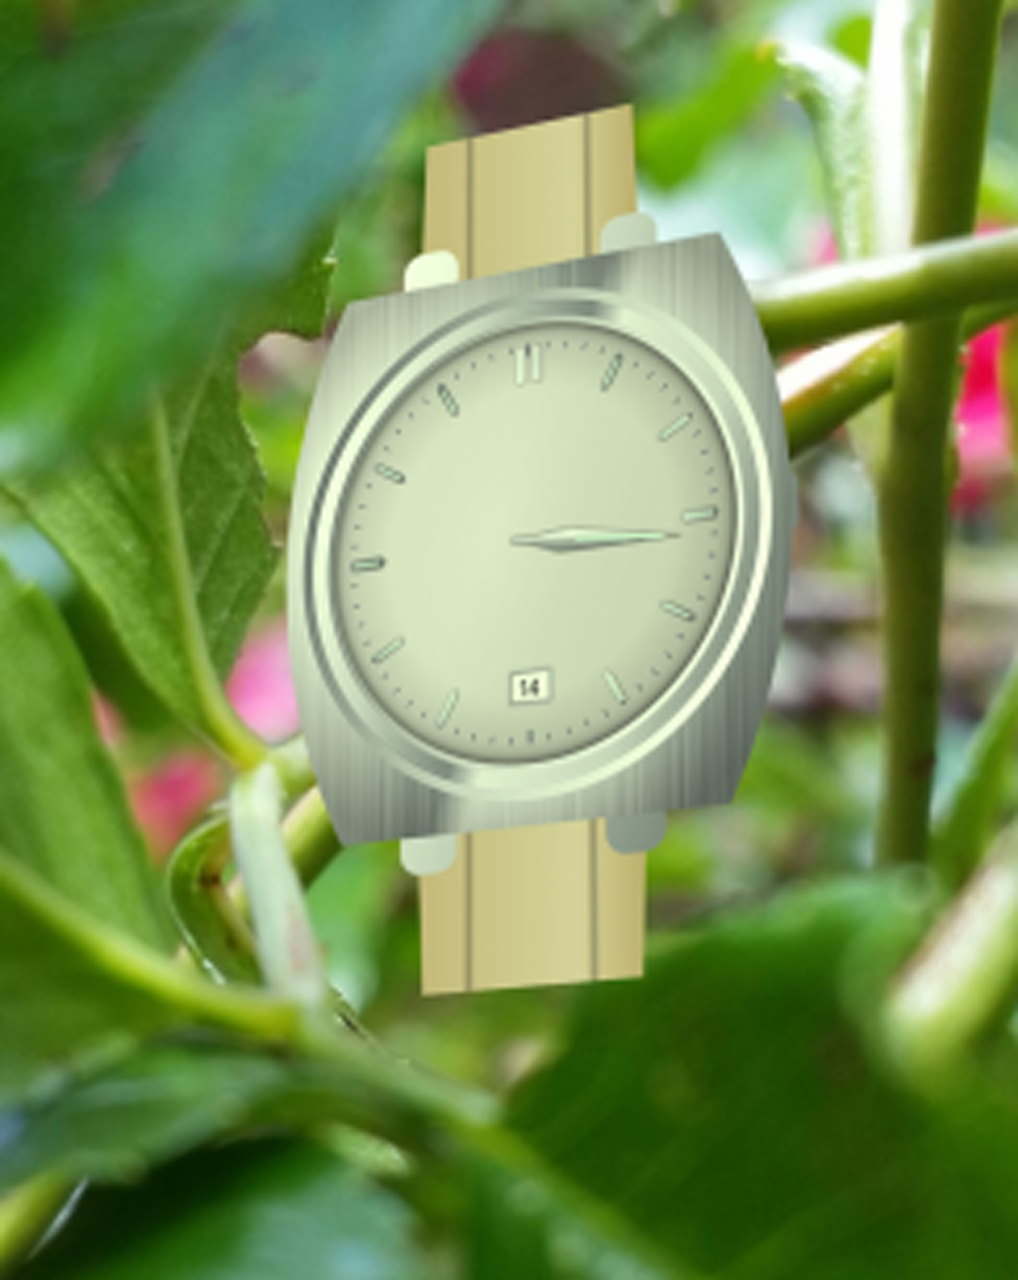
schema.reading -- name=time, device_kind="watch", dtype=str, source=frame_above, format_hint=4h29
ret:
3h16
